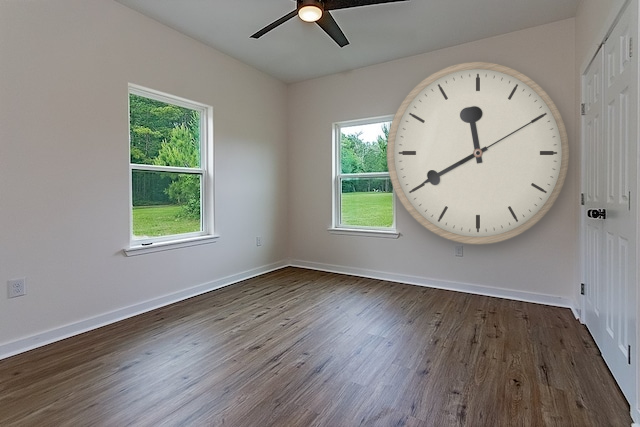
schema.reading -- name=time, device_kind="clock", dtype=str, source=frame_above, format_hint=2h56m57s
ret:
11h40m10s
